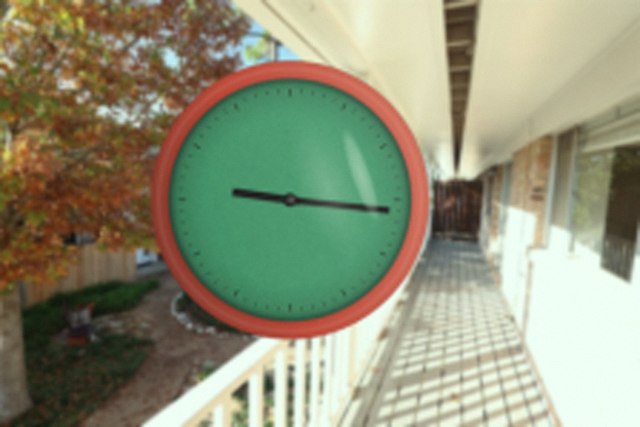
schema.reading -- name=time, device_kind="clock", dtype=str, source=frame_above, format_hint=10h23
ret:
9h16
